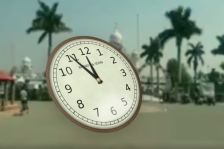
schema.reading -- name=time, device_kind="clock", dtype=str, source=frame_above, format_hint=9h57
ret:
11h55
